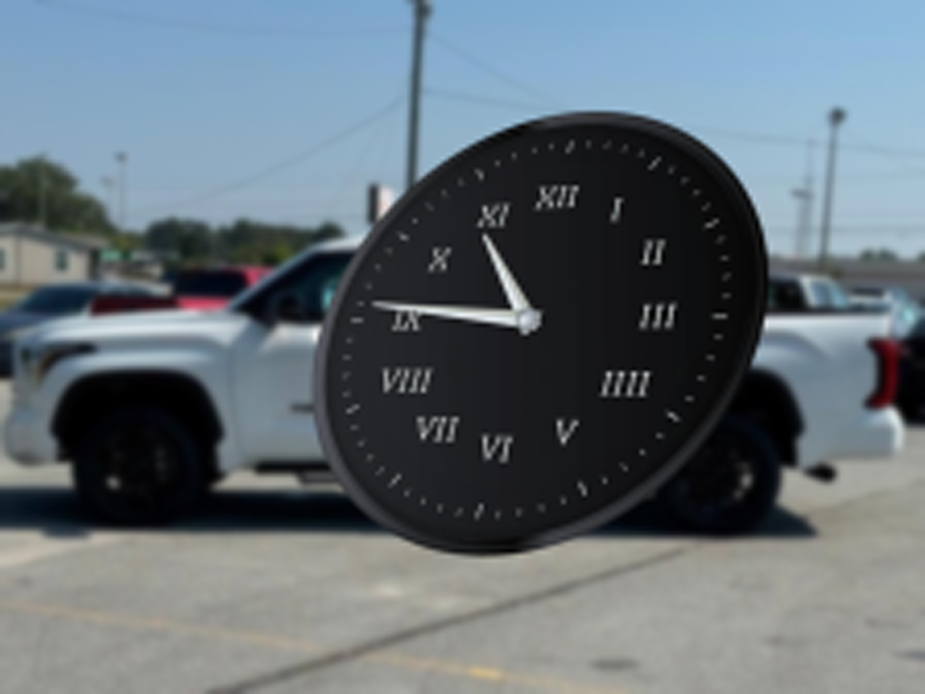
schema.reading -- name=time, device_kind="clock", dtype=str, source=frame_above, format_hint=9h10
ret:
10h46
